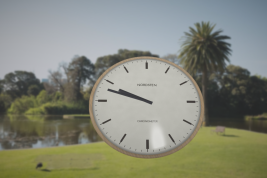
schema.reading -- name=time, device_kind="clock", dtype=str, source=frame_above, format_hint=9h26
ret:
9h48
